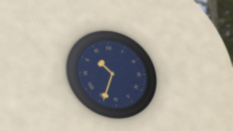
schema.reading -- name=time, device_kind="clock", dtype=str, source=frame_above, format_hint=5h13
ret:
10h34
